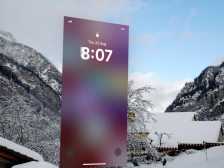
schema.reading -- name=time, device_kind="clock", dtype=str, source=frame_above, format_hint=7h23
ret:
8h07
